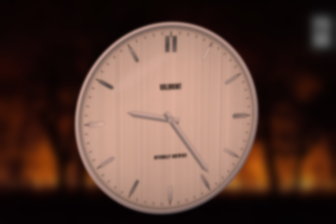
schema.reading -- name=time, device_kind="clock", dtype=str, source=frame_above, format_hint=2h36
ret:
9h24
